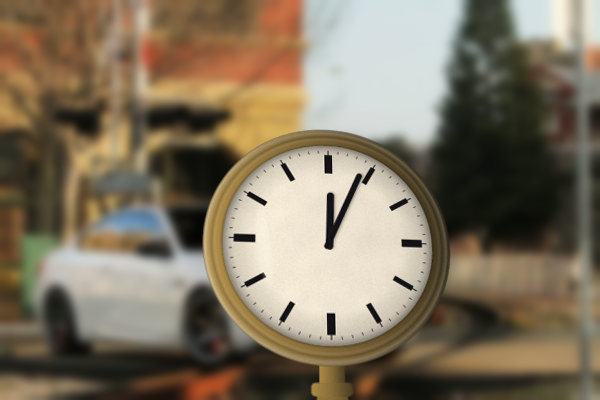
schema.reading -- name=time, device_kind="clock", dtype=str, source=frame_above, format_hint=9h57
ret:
12h04
